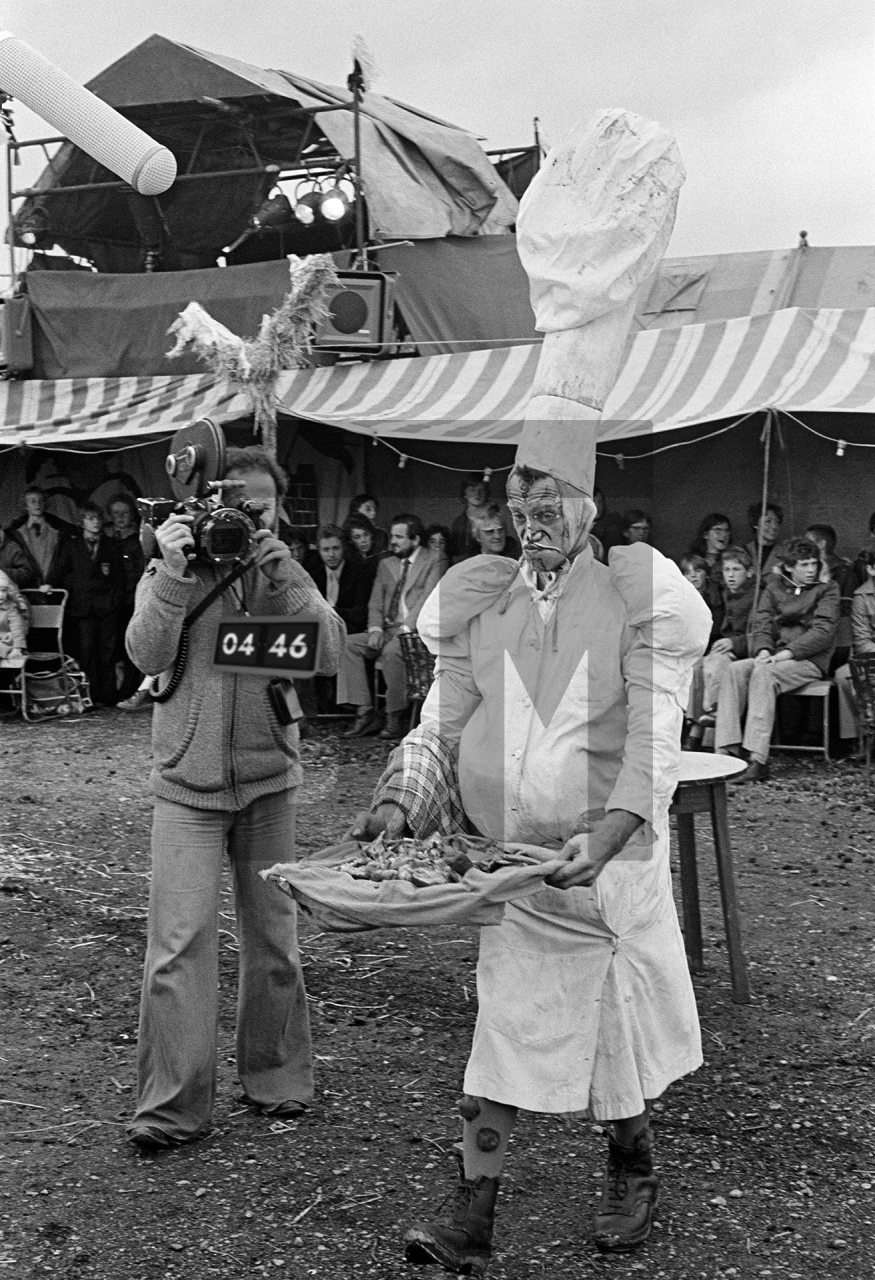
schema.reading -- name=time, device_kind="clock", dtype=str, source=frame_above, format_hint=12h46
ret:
4h46
